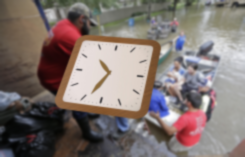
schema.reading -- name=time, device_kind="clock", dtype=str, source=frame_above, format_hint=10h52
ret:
10h34
